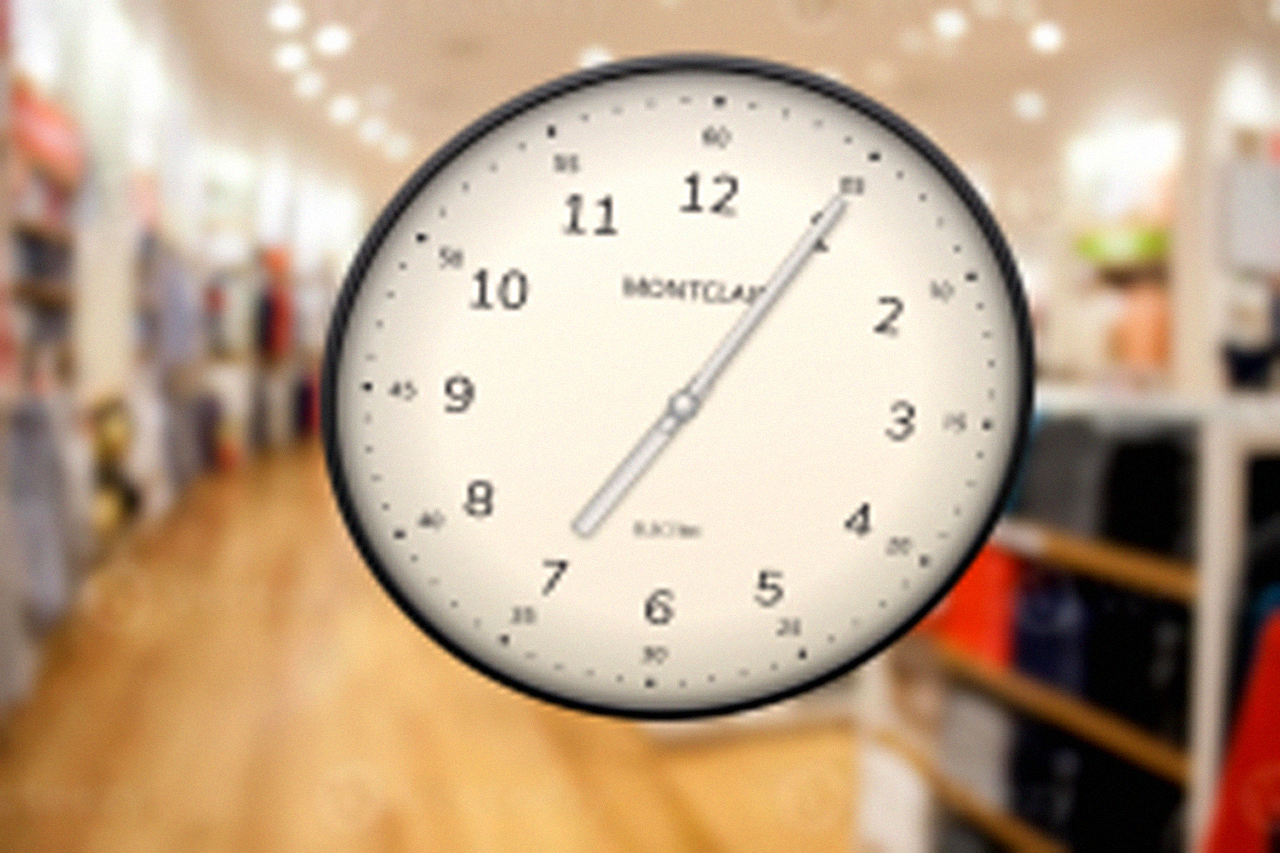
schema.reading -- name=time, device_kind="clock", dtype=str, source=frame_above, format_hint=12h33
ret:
7h05
